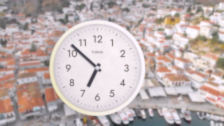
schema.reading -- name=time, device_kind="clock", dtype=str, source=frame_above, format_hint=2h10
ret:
6h52
